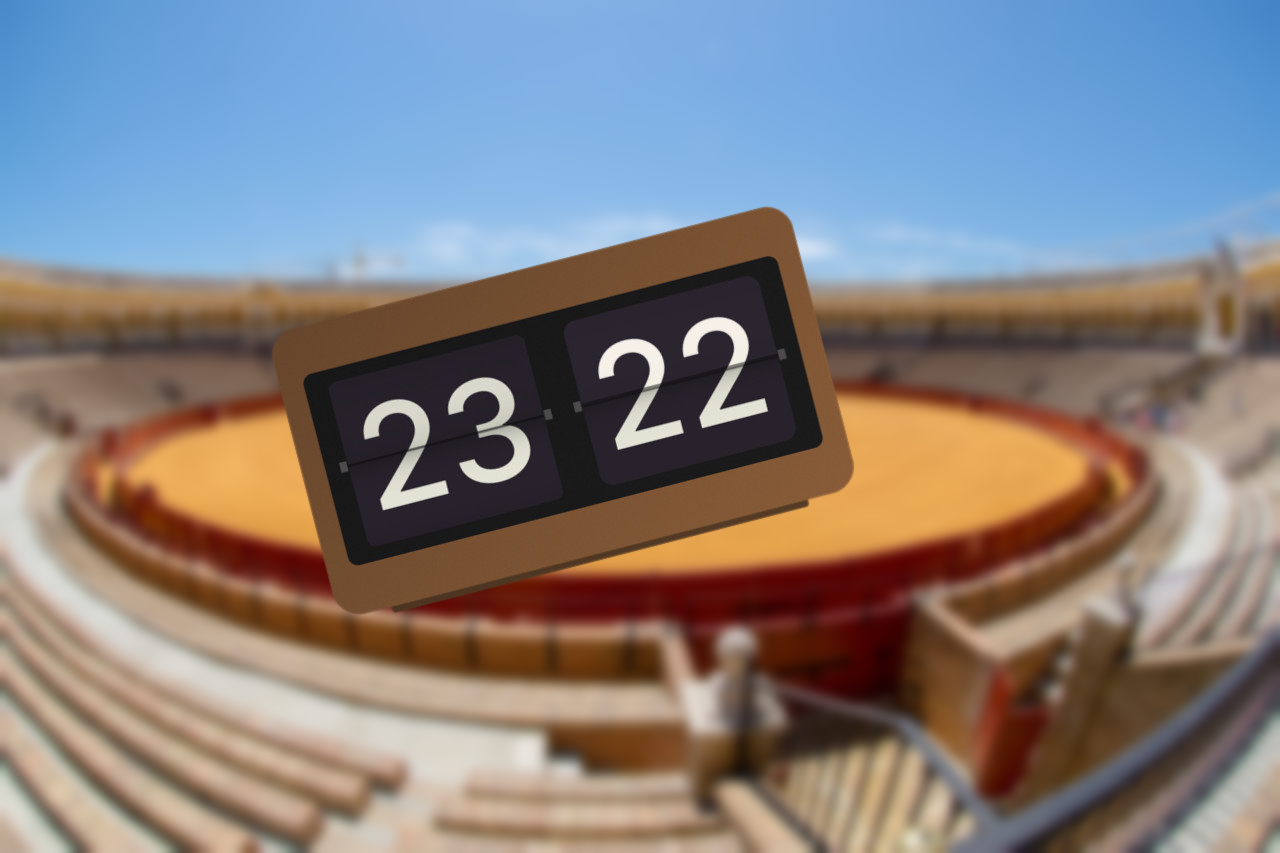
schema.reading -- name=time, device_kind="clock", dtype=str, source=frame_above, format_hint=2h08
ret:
23h22
